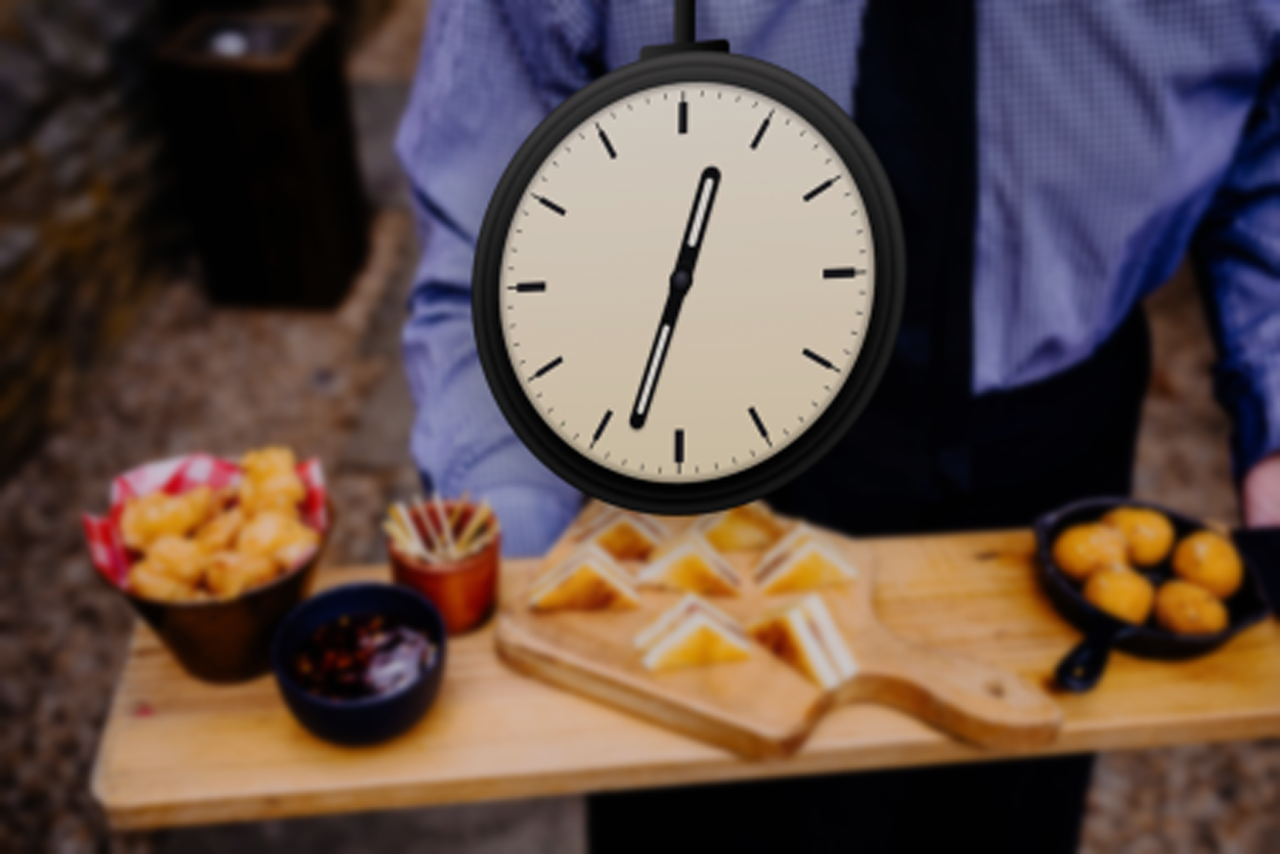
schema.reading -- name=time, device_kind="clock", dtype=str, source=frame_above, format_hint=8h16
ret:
12h33
